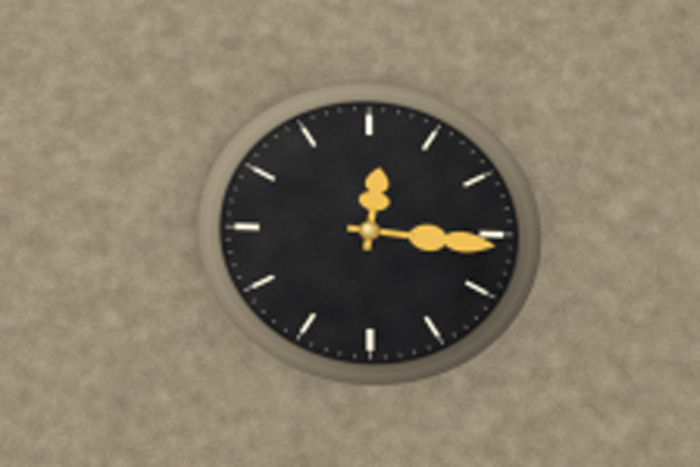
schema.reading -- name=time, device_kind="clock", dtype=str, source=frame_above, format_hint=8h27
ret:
12h16
